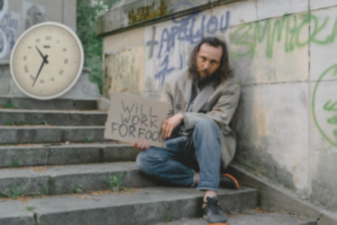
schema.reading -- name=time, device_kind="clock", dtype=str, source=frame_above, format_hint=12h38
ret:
10h33
